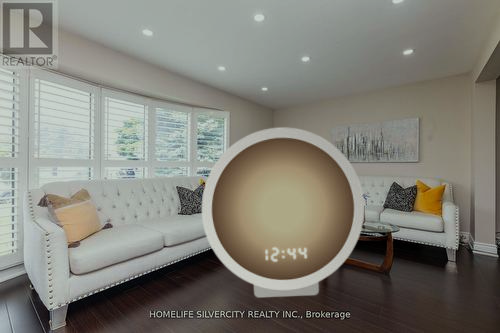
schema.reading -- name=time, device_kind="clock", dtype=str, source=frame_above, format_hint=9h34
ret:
12h44
